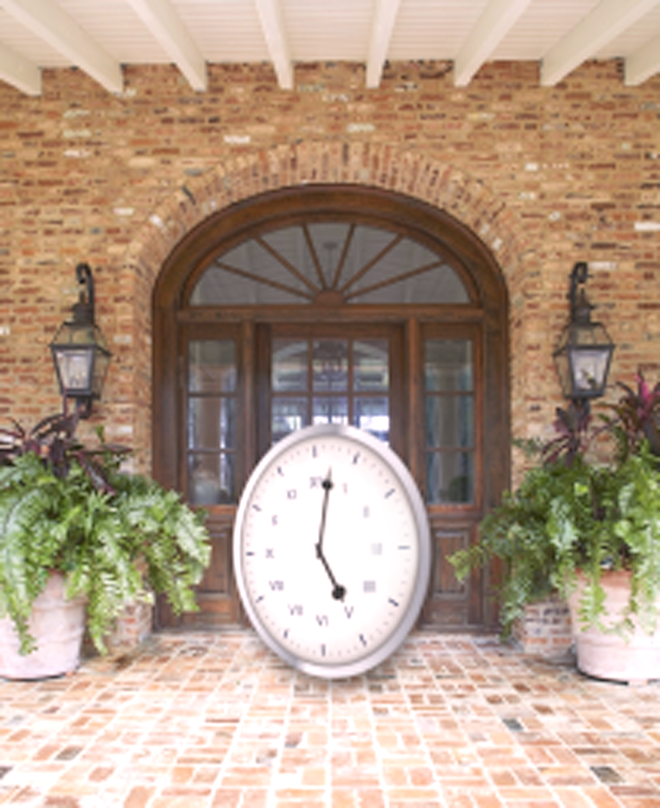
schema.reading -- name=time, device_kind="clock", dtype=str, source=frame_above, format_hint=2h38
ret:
5h02
